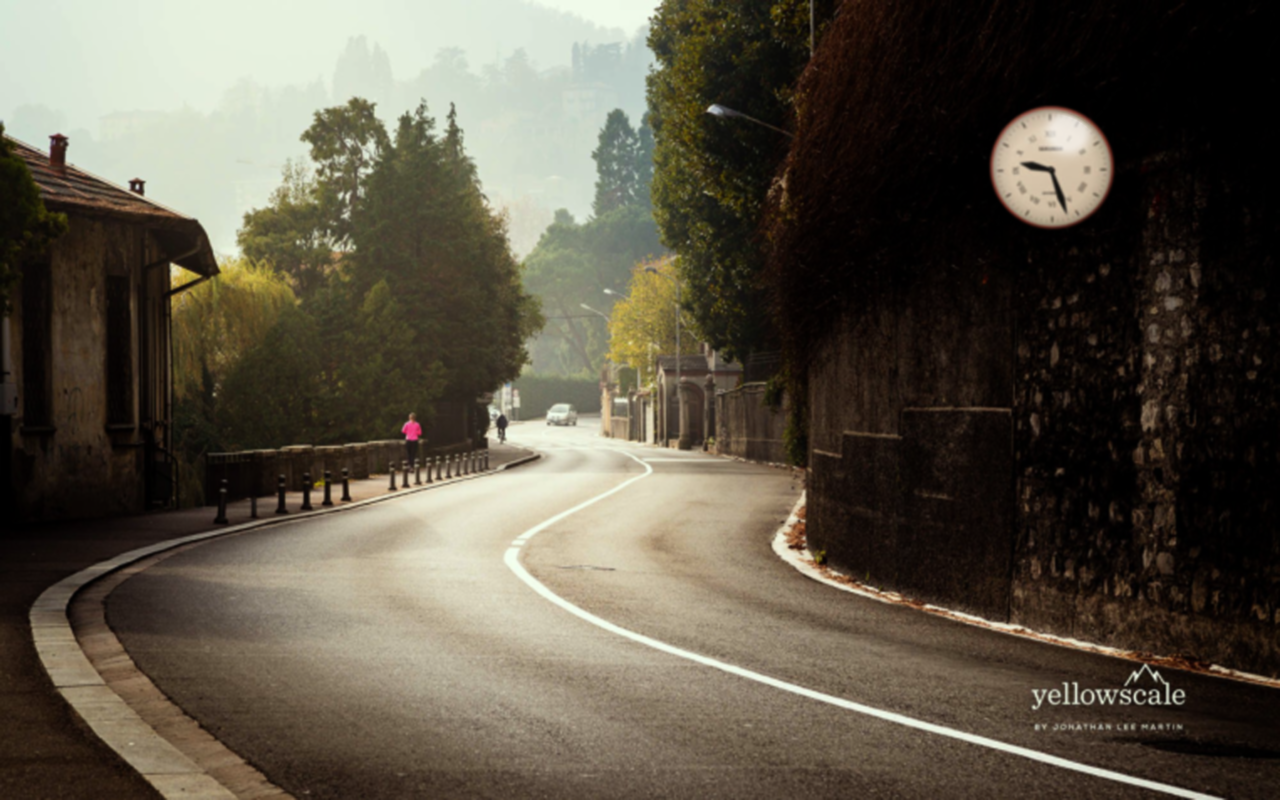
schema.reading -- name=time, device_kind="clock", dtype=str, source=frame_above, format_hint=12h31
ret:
9h27
